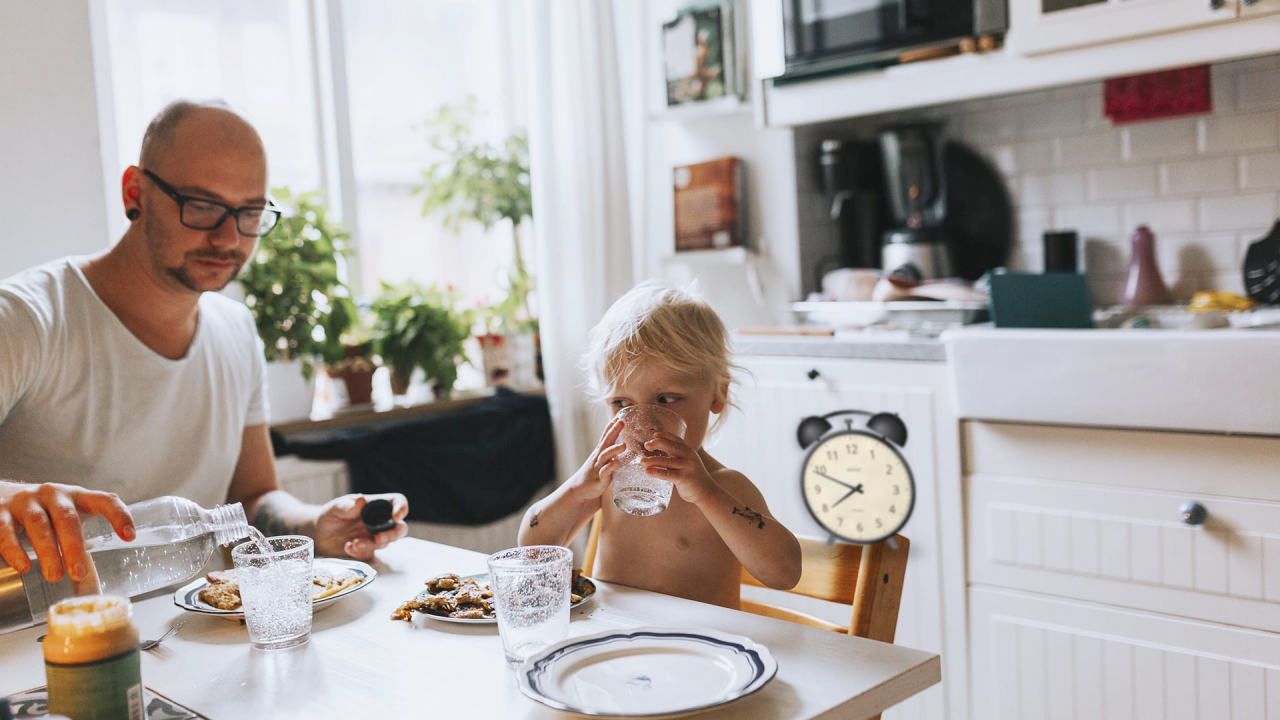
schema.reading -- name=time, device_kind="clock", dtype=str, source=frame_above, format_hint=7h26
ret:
7h49
